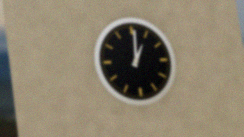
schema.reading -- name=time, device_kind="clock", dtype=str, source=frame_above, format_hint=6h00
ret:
1h01
